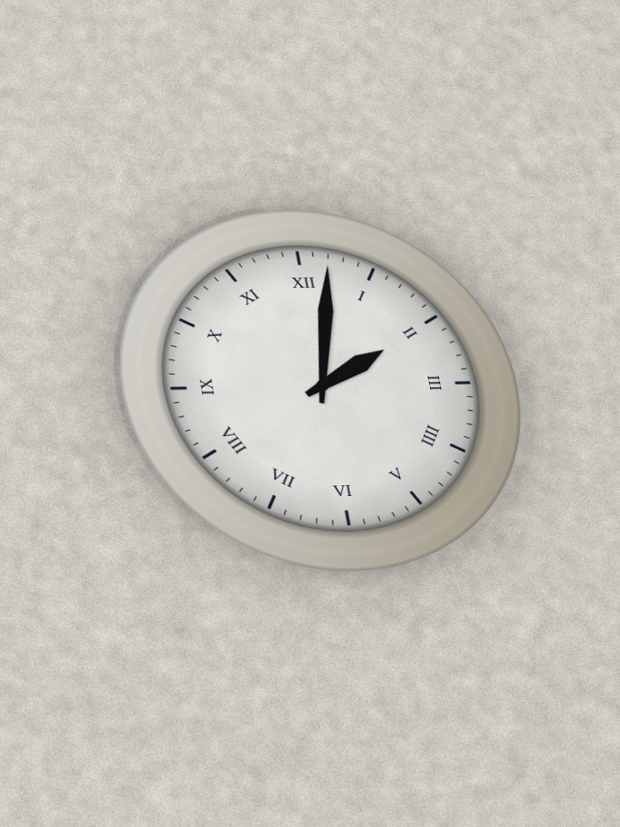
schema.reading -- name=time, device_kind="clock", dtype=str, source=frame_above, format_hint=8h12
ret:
2h02
